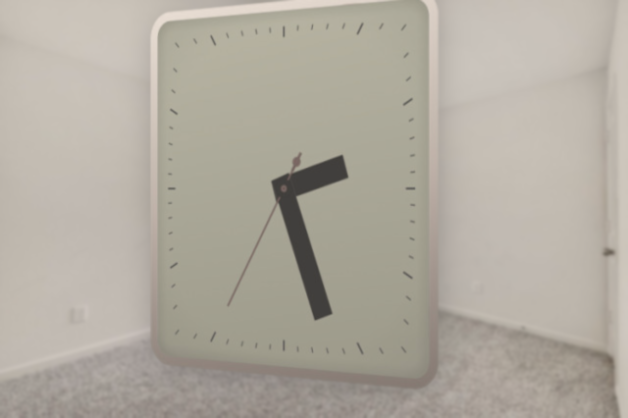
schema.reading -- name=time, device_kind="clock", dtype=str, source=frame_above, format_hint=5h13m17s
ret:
2h26m35s
